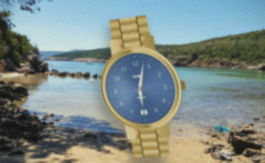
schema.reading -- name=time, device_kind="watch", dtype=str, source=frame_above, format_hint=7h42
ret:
6h03
